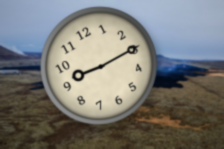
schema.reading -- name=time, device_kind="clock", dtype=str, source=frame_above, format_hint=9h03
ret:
9h15
